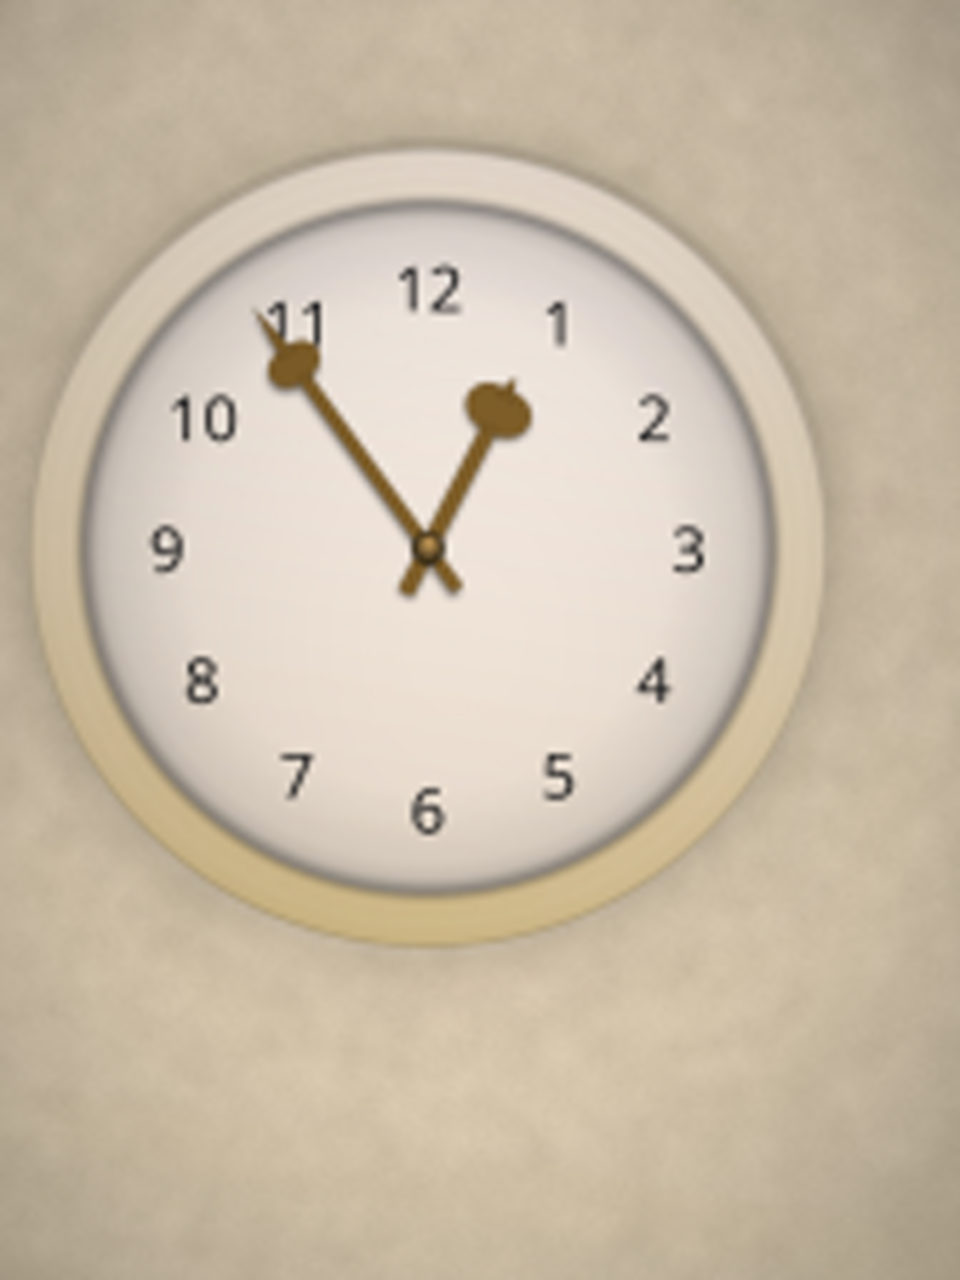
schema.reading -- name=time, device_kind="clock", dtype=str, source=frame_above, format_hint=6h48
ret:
12h54
